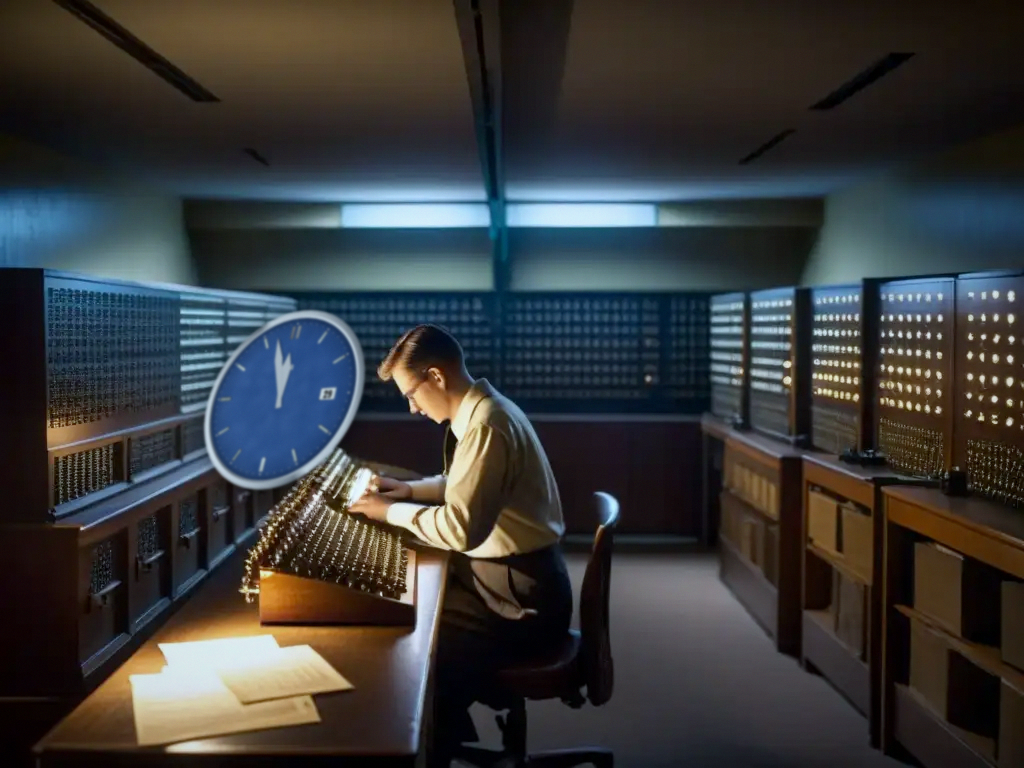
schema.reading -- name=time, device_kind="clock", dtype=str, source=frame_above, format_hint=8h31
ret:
11h57
